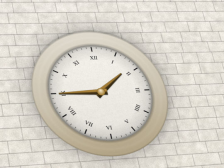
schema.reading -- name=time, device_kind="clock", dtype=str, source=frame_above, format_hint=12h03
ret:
1h45
